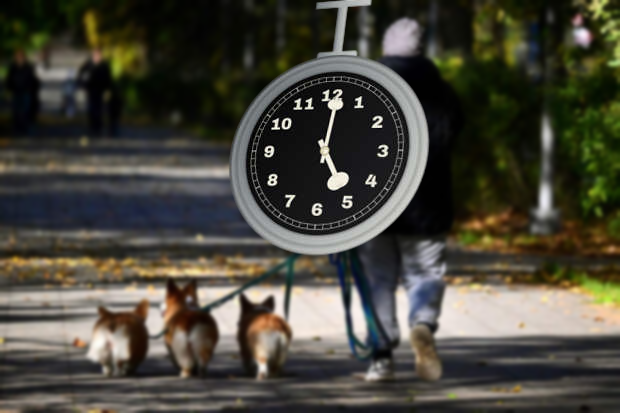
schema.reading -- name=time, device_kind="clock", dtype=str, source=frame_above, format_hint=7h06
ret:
5h01
